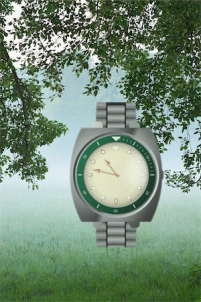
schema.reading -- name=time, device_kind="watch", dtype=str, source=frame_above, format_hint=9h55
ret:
10h47
